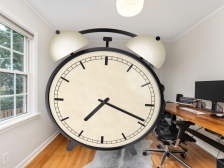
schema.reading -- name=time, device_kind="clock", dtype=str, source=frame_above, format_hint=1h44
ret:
7h19
